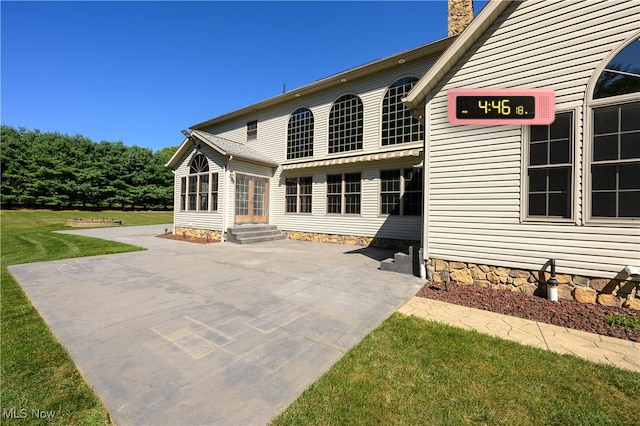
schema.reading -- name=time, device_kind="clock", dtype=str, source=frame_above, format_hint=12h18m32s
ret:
4h46m18s
